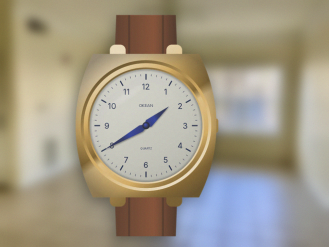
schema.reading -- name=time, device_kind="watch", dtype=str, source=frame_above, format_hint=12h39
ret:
1h40
